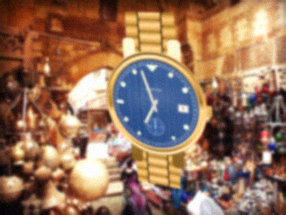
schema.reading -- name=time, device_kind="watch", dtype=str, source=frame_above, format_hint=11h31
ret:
6h57
